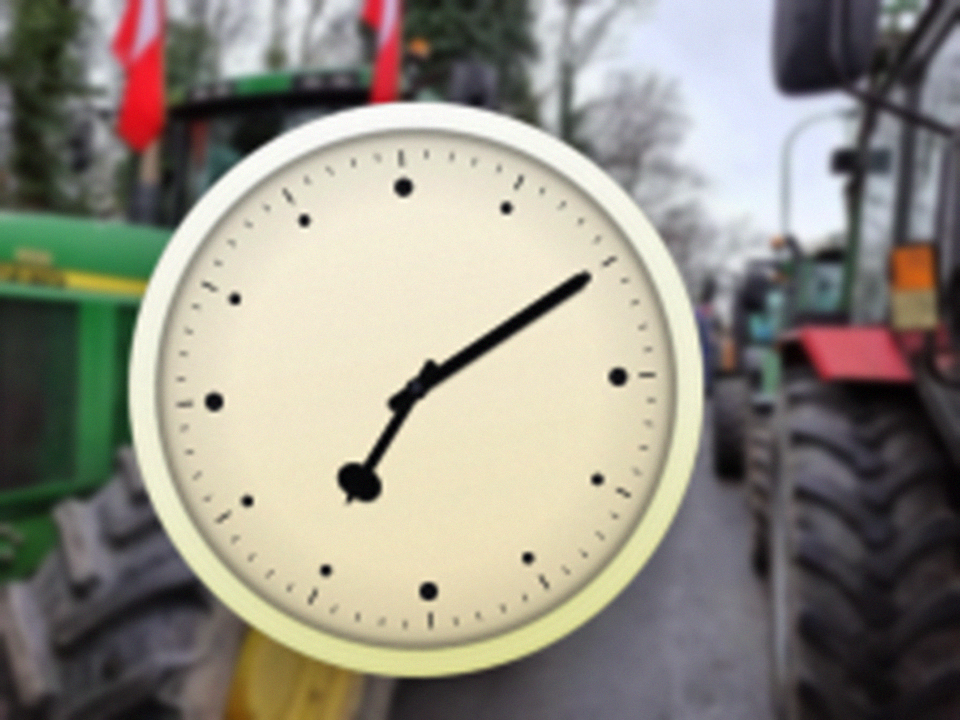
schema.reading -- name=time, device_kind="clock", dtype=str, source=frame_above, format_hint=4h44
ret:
7h10
